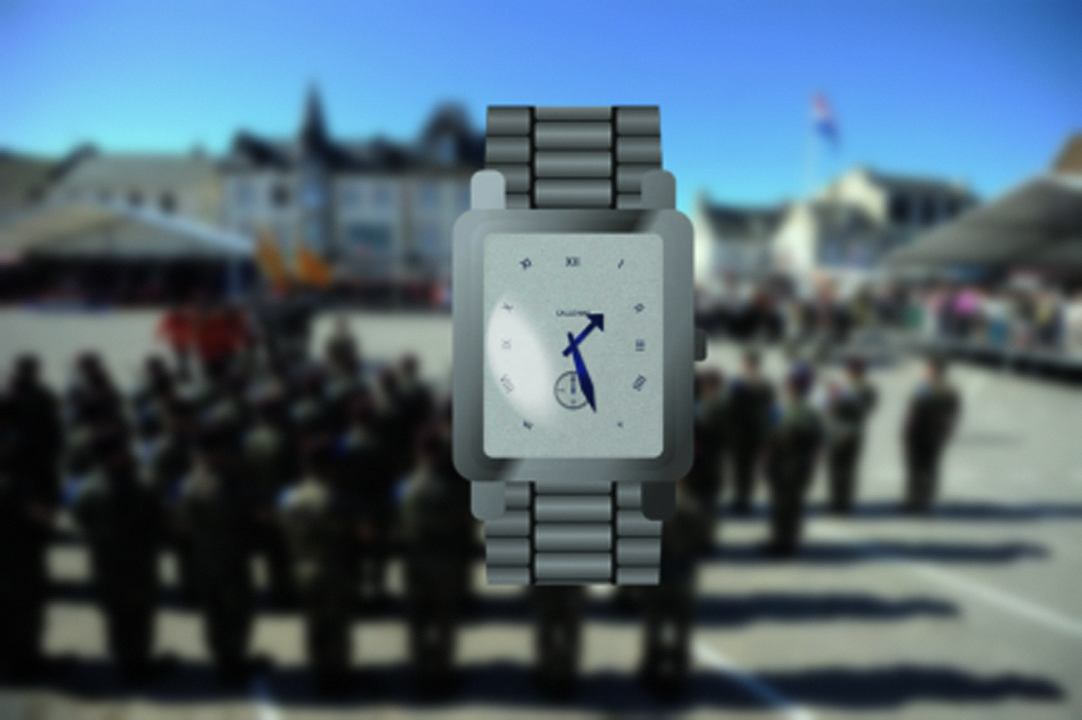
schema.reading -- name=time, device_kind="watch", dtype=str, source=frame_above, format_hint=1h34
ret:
1h27
